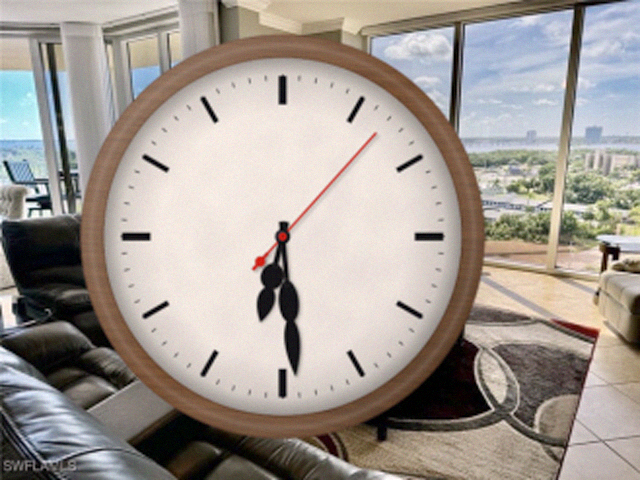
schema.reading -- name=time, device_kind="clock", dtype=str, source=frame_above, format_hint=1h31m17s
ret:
6h29m07s
